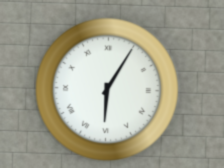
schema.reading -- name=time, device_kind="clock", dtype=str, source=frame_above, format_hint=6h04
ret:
6h05
